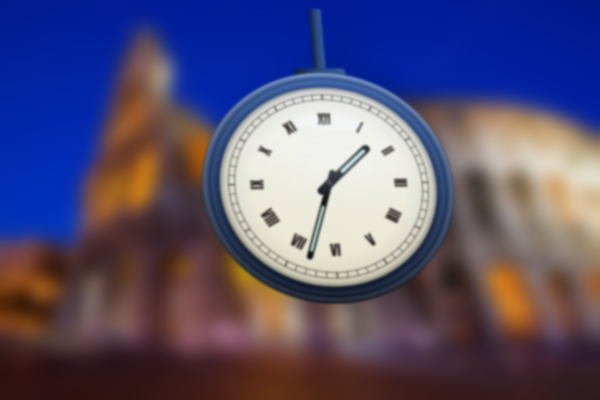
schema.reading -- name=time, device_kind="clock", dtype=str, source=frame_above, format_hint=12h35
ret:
1h33
